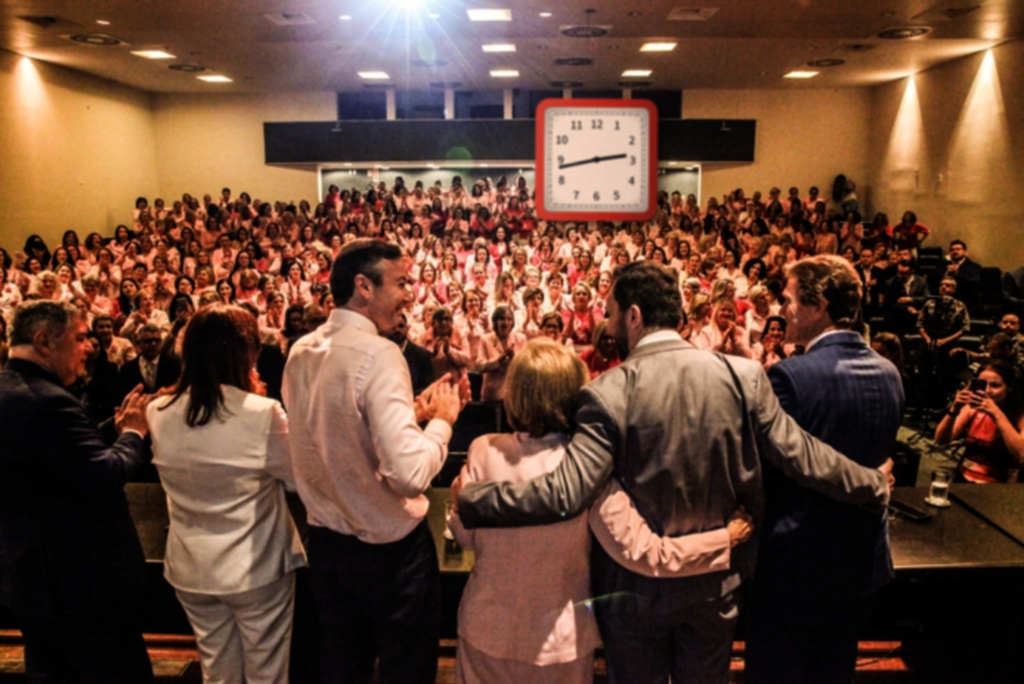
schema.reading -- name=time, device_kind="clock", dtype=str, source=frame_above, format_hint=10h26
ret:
2h43
